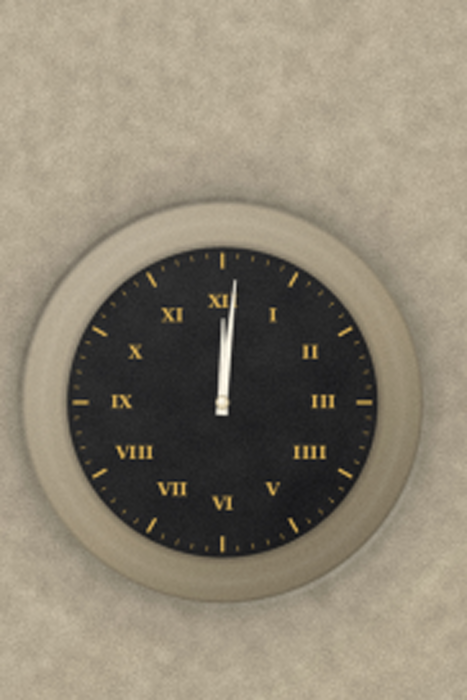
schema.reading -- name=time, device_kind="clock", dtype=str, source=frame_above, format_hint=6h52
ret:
12h01
